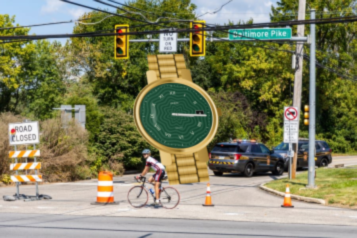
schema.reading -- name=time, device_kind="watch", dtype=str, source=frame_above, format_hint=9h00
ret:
3h16
